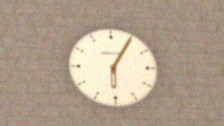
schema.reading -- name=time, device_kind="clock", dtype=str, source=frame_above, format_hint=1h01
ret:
6h05
